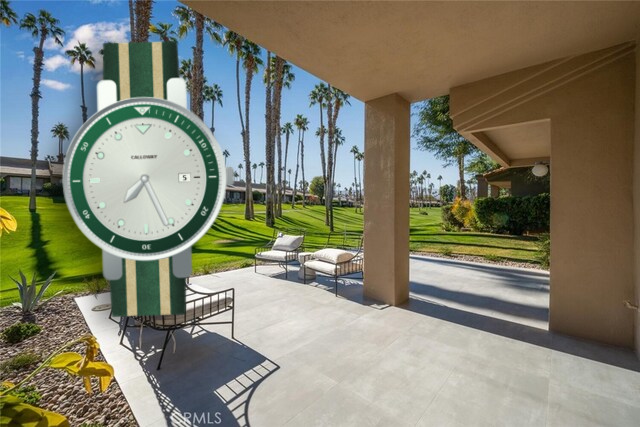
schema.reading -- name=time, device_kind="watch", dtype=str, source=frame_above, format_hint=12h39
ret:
7h26
